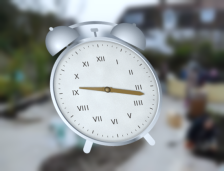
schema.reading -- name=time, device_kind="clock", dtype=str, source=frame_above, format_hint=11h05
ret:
9h17
